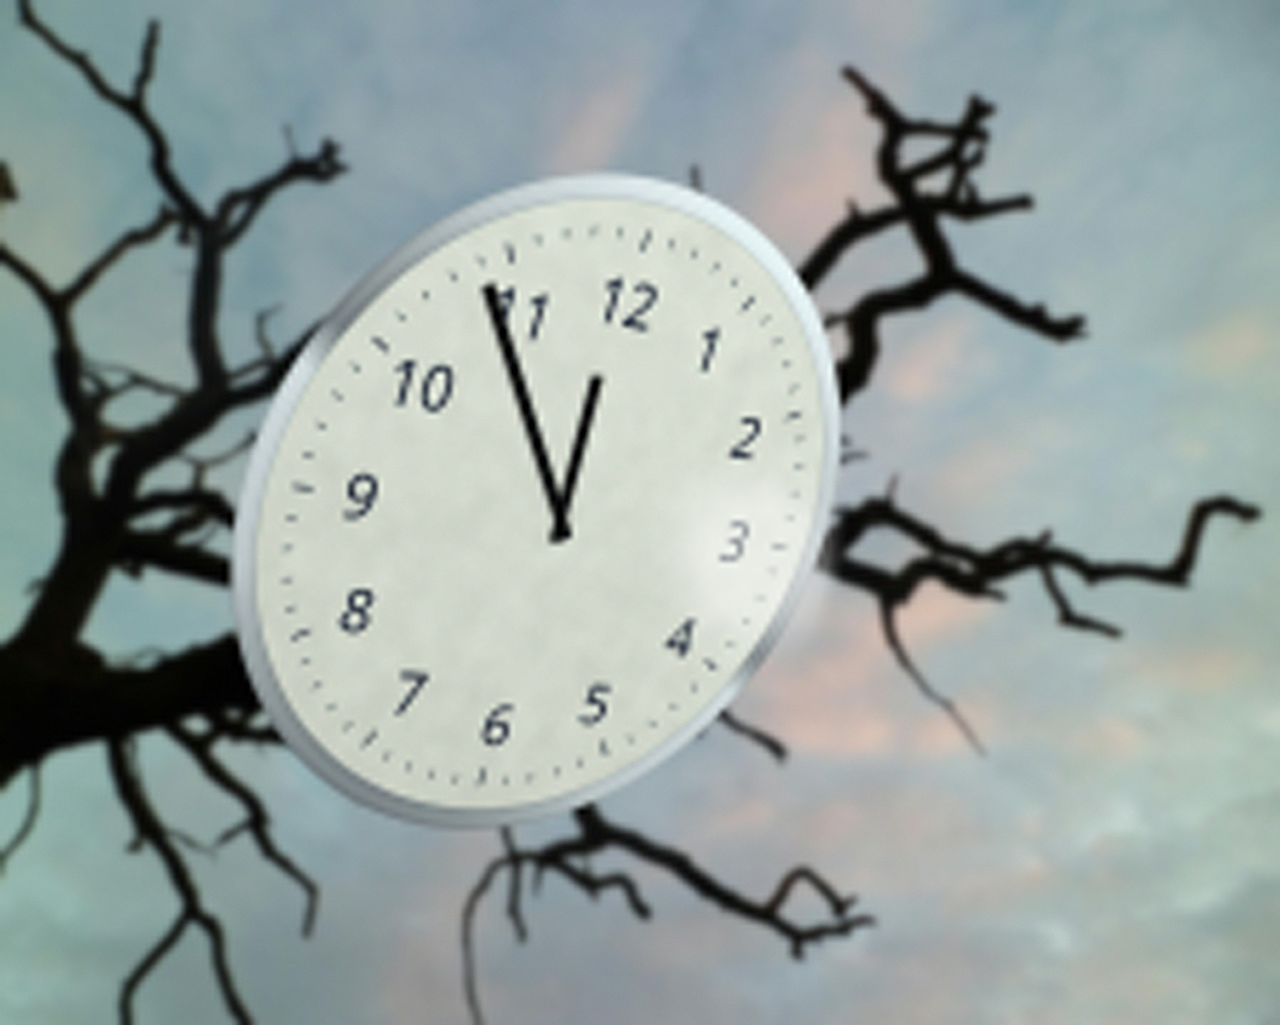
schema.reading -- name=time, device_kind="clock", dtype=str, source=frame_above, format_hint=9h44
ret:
11h54
